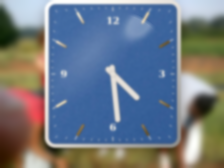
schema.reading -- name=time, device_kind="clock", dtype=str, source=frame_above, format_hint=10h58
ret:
4h29
